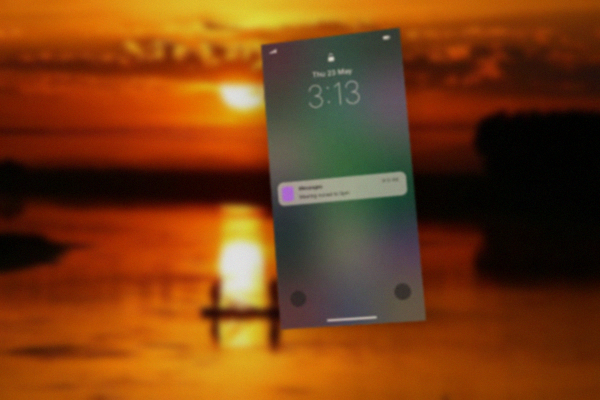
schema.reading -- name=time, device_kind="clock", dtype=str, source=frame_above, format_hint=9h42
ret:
3h13
